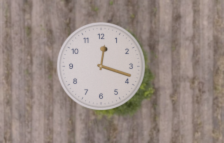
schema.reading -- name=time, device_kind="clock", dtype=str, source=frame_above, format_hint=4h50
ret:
12h18
